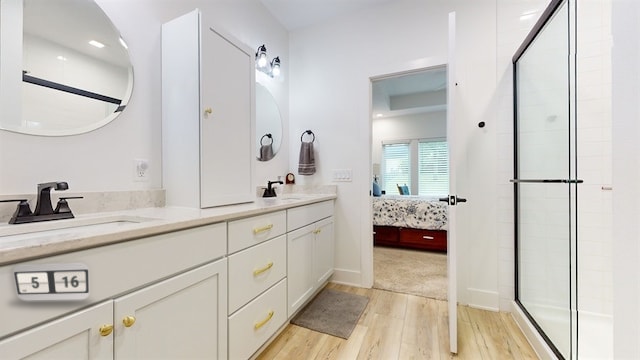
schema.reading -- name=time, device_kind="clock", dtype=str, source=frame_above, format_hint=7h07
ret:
5h16
